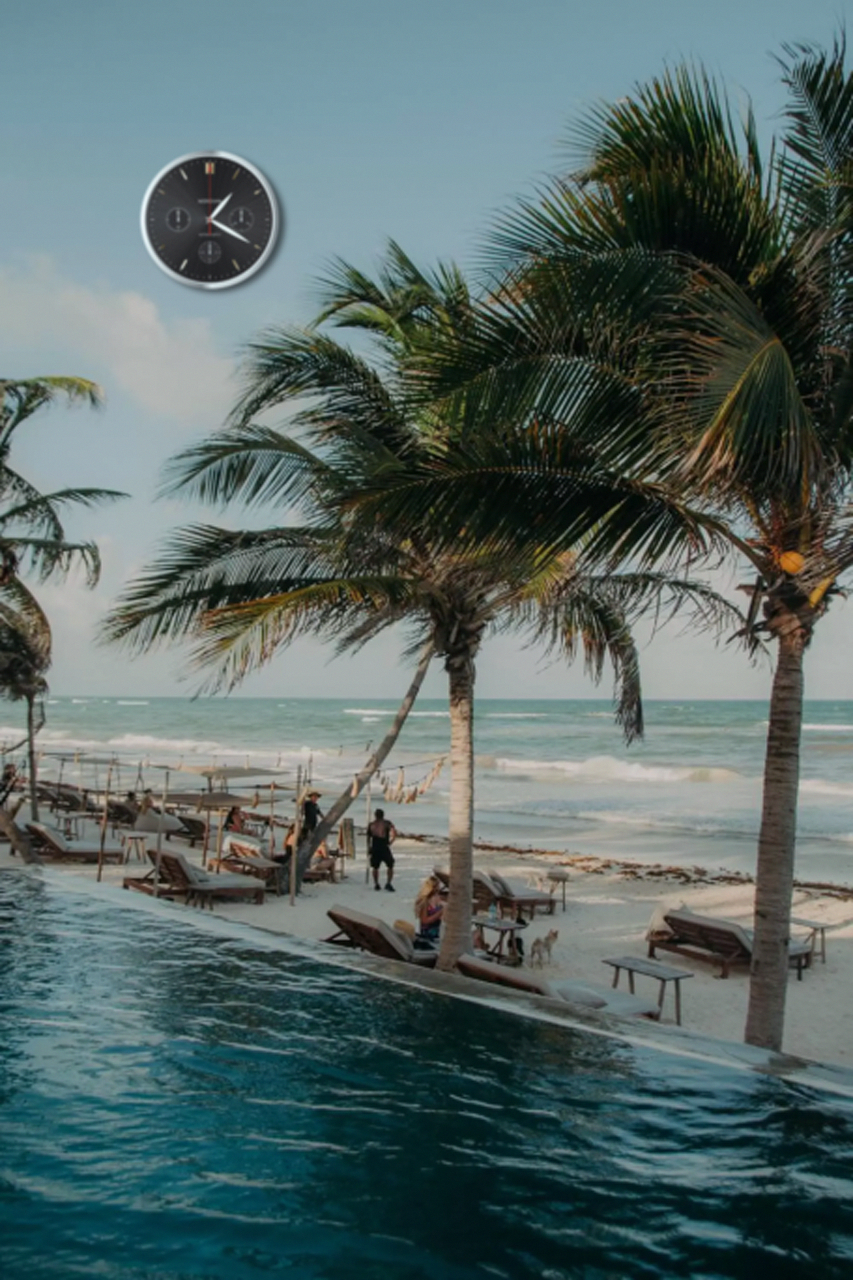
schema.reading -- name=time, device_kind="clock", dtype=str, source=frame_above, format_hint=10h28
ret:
1h20
